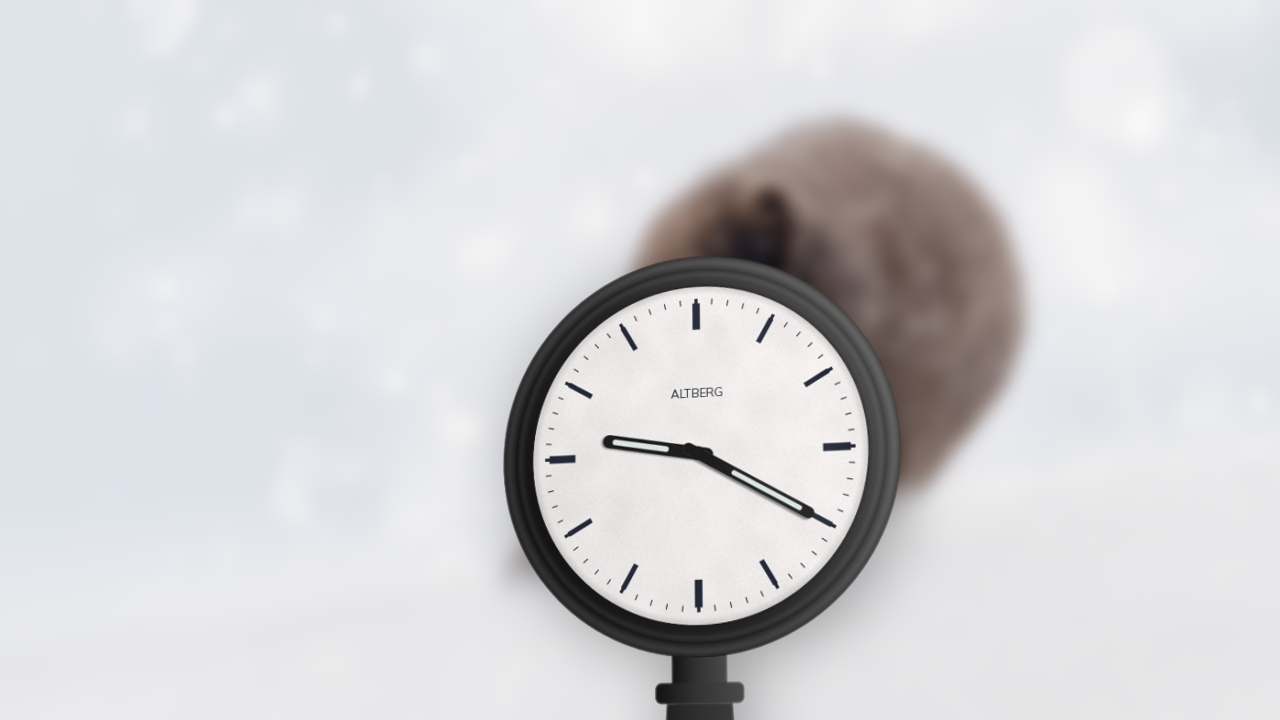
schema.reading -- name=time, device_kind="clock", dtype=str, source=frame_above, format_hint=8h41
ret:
9h20
